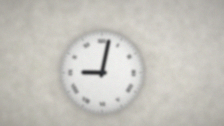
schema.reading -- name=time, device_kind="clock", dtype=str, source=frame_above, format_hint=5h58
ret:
9h02
